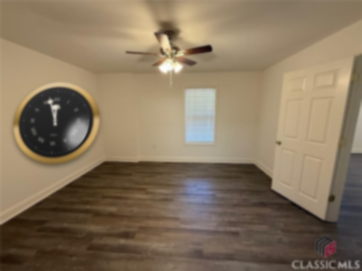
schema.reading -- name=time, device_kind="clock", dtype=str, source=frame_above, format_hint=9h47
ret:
11h57
